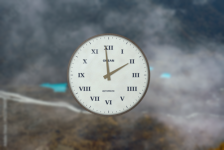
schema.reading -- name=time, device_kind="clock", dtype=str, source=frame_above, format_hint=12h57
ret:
1h59
